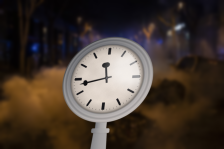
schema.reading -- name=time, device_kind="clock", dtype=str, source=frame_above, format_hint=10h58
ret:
11h43
